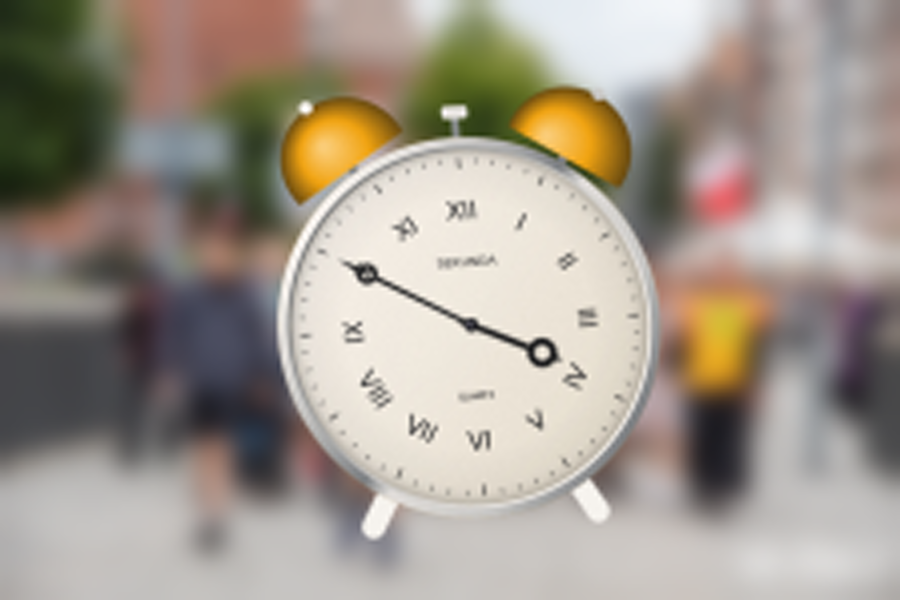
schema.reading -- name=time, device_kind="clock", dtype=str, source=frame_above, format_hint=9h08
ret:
3h50
